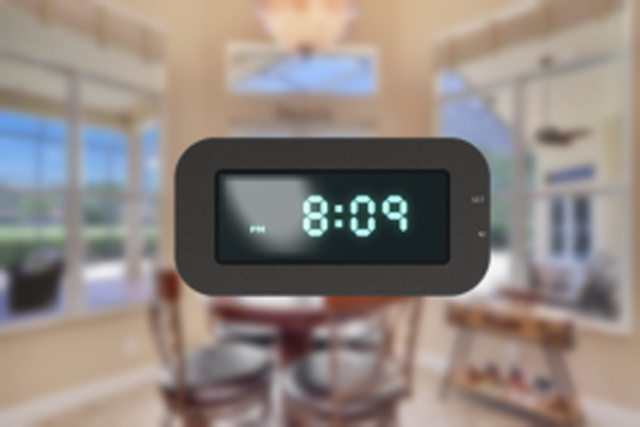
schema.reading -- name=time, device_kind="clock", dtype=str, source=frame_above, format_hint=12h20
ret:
8h09
